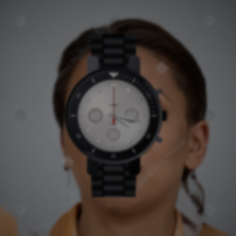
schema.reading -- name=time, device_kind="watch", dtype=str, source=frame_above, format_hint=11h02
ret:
4h17
